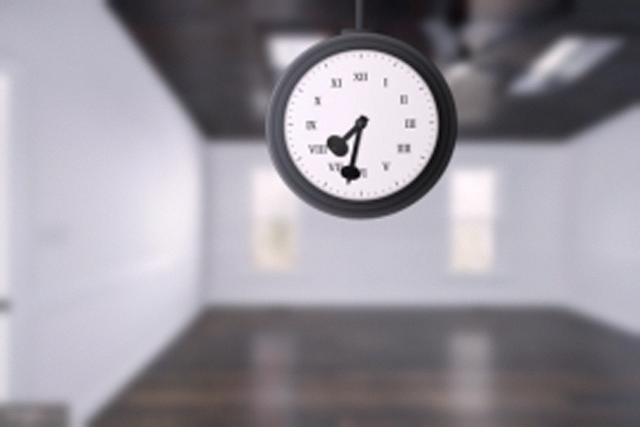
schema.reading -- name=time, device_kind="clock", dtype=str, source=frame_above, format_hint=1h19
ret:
7h32
